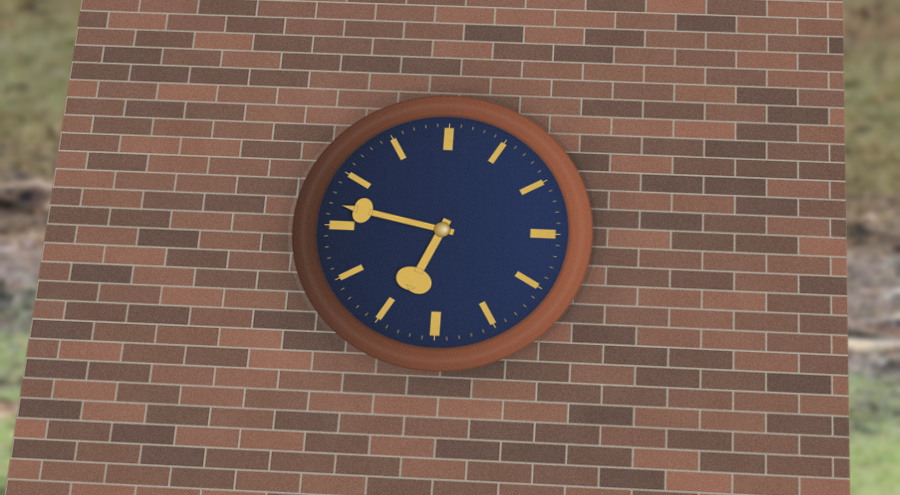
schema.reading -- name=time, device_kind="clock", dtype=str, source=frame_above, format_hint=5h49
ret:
6h47
